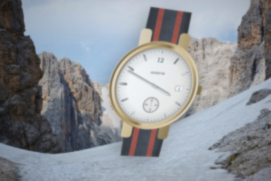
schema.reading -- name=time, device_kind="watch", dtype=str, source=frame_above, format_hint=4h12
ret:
3h49
